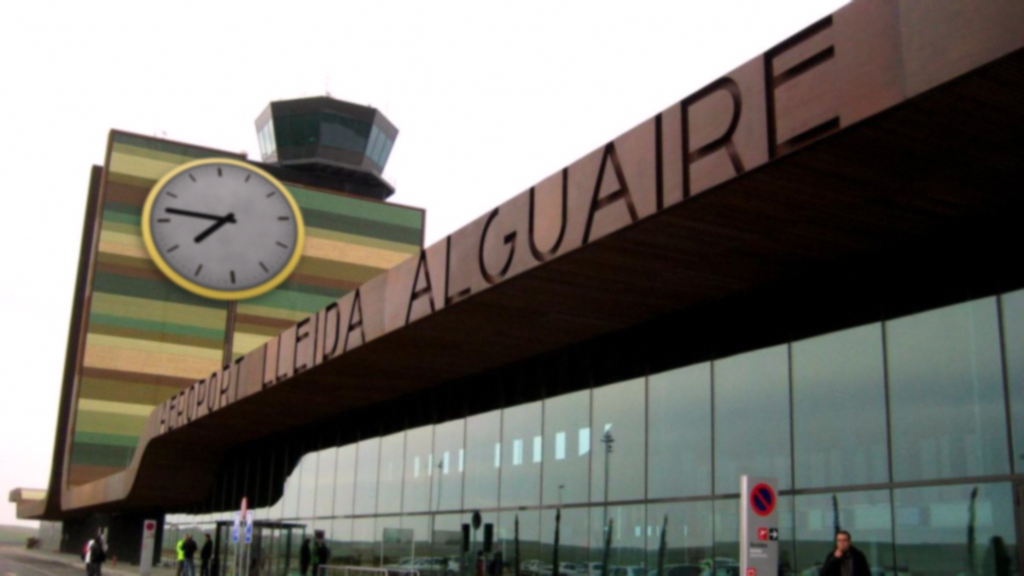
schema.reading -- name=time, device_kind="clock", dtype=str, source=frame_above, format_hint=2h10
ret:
7h47
